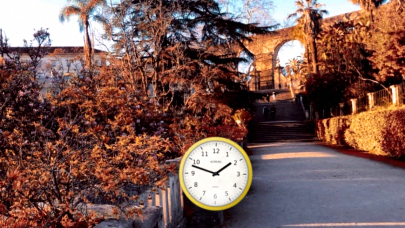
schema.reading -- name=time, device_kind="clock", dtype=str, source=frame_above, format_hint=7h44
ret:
1h48
